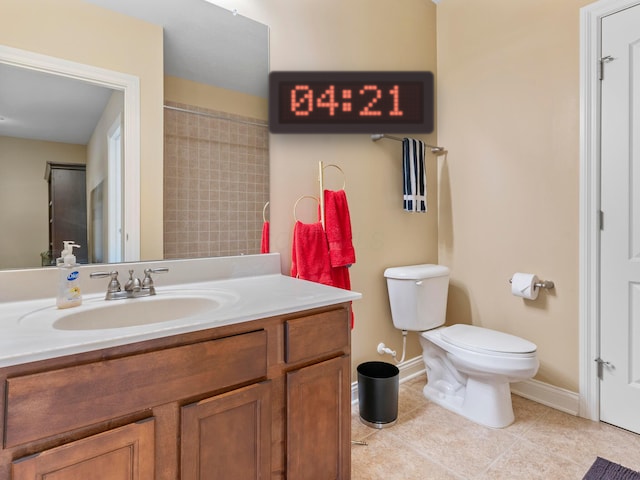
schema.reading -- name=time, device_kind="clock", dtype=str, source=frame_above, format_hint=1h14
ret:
4h21
